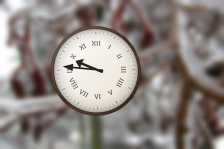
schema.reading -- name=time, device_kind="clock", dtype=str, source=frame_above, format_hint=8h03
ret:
9h46
